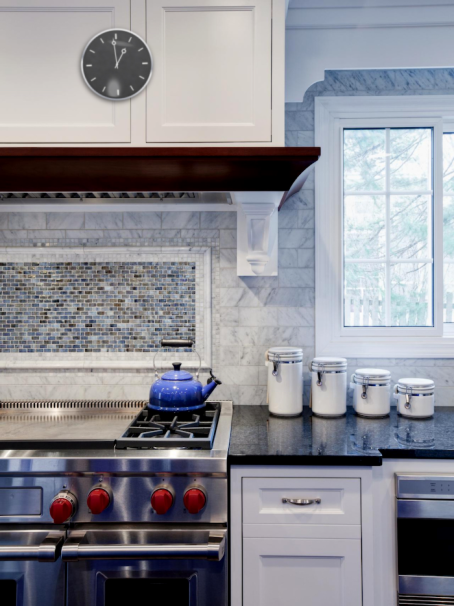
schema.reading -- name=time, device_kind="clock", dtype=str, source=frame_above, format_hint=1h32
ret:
12h59
